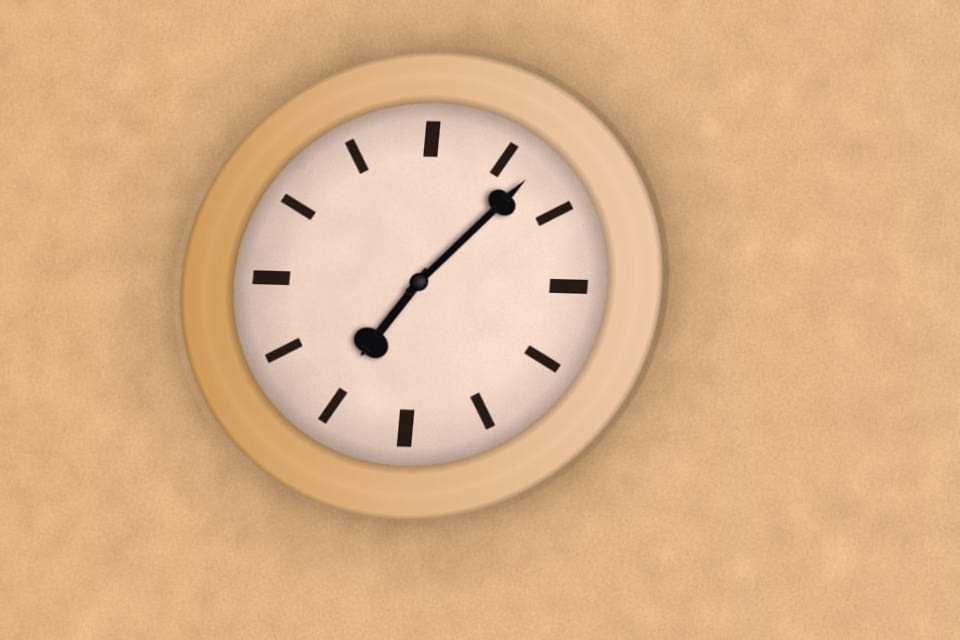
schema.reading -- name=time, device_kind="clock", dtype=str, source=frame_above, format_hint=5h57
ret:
7h07
